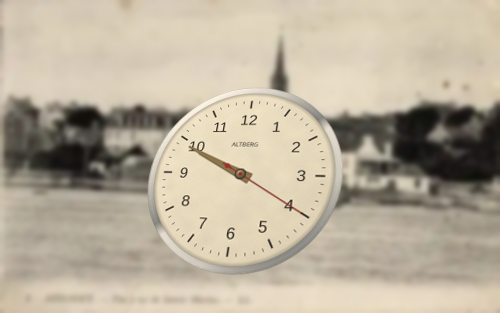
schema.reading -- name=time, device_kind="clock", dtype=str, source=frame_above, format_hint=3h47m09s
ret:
9h49m20s
